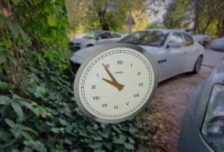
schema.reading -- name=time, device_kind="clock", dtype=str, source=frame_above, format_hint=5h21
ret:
9h54
